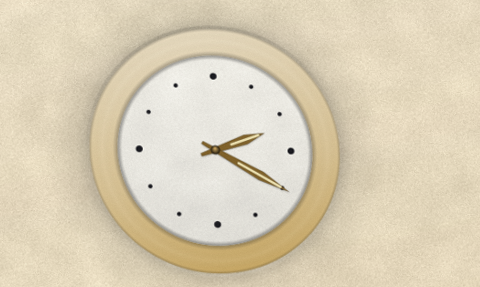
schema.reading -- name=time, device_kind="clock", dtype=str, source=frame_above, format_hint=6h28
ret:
2h20
